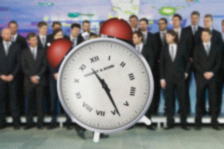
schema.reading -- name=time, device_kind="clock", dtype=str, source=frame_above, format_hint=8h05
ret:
11h29
